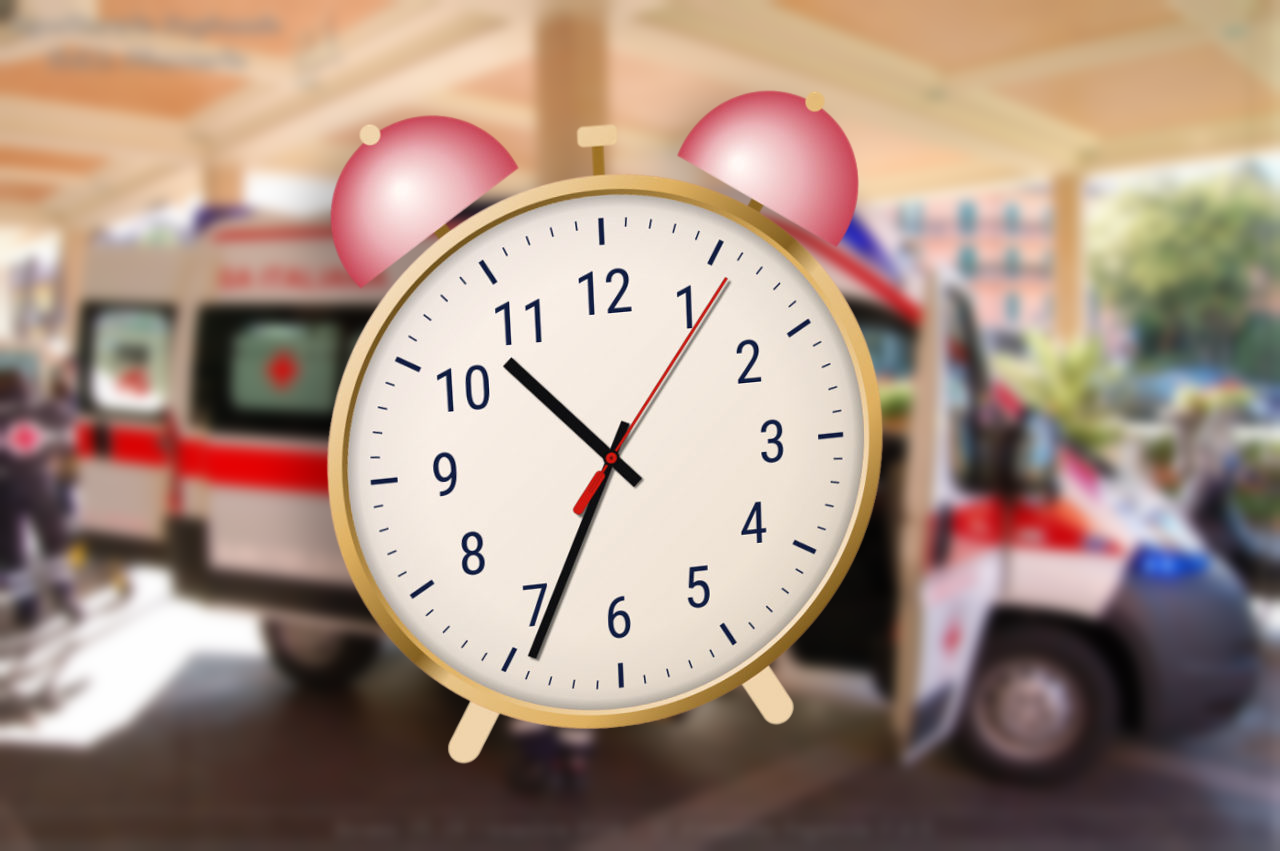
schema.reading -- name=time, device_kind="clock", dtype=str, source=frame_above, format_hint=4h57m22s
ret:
10h34m06s
